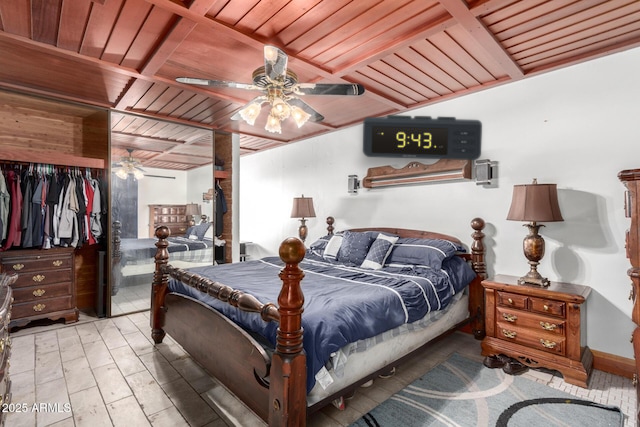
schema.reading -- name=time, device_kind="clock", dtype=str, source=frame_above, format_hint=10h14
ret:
9h43
